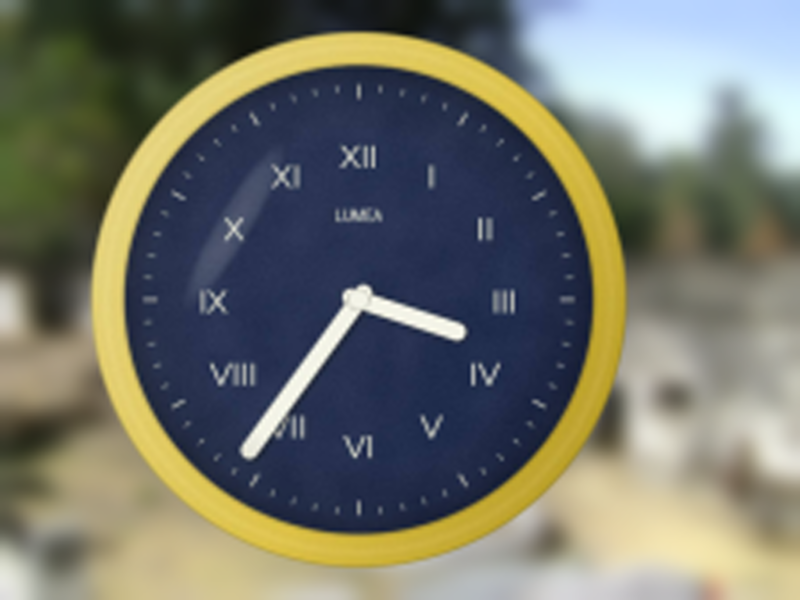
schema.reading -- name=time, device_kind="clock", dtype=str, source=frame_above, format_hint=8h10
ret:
3h36
